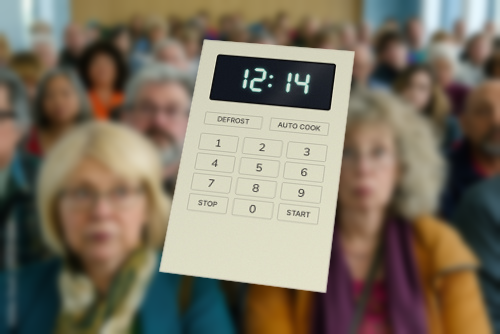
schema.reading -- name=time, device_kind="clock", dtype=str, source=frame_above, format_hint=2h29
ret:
12h14
